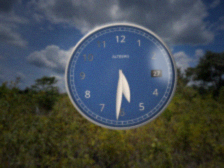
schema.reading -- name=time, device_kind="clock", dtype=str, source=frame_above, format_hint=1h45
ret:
5h31
